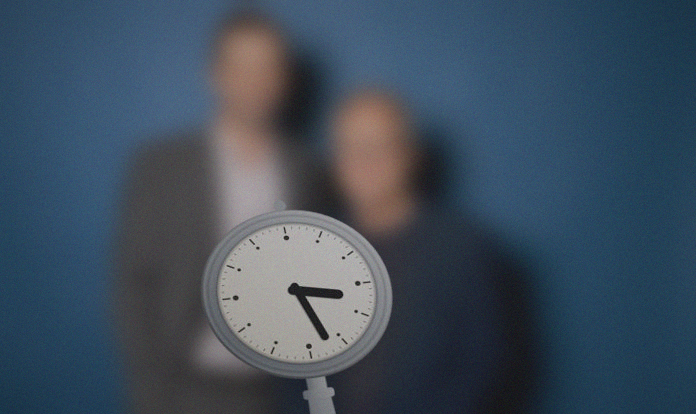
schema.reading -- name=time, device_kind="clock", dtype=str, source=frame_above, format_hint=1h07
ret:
3h27
